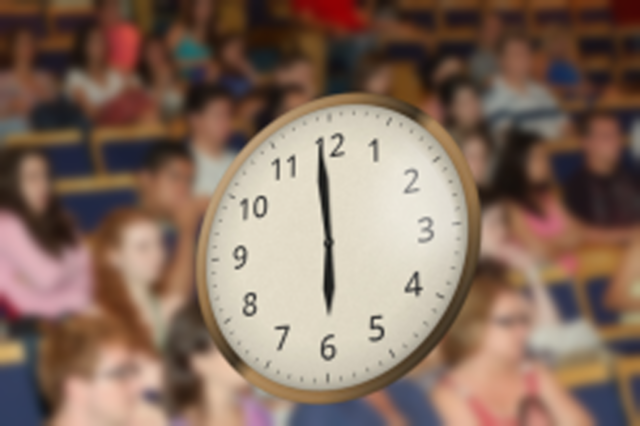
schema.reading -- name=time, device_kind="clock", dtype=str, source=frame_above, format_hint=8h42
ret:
5h59
